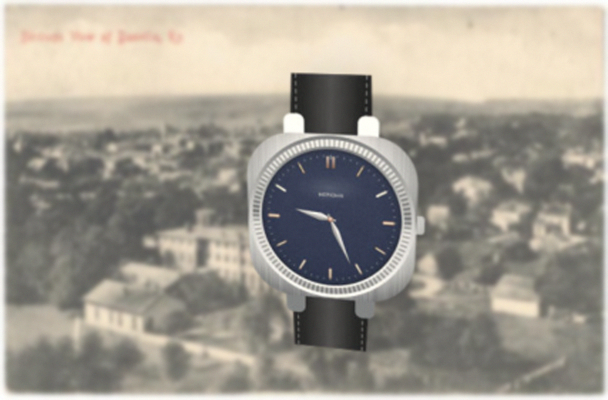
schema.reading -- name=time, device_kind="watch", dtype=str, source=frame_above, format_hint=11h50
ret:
9h26
